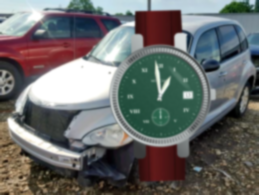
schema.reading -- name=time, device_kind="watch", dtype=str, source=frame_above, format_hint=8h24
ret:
12h59
